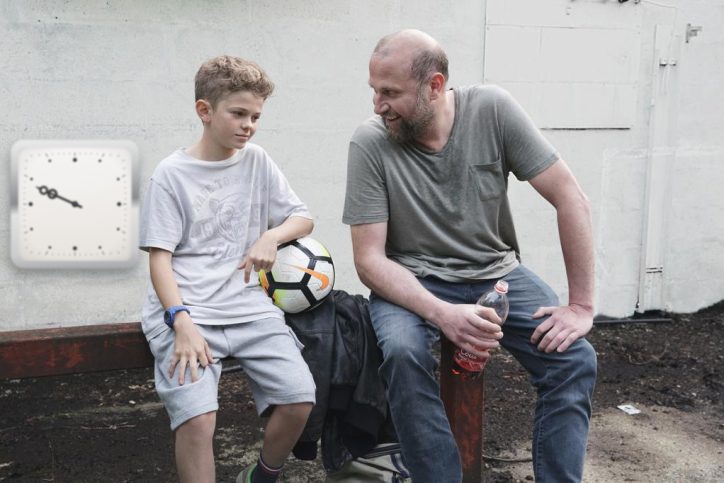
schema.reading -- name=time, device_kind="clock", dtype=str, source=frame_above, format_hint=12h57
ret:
9h49
